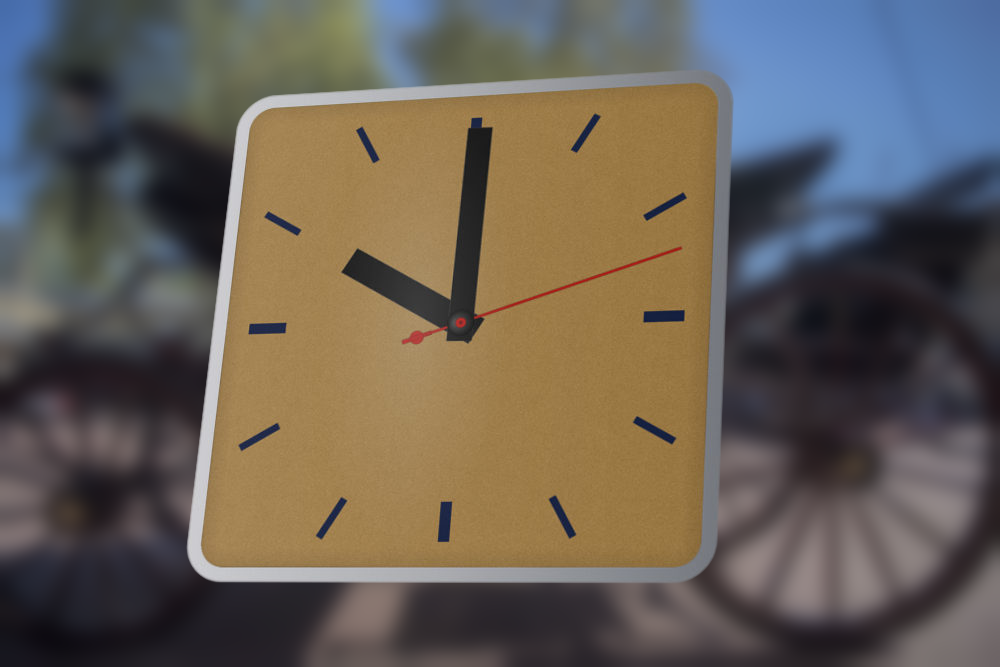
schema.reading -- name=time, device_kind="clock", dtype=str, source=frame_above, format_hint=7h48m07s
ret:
10h00m12s
